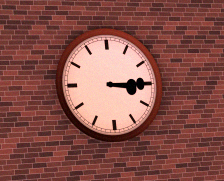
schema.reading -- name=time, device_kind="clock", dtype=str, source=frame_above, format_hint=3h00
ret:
3h15
